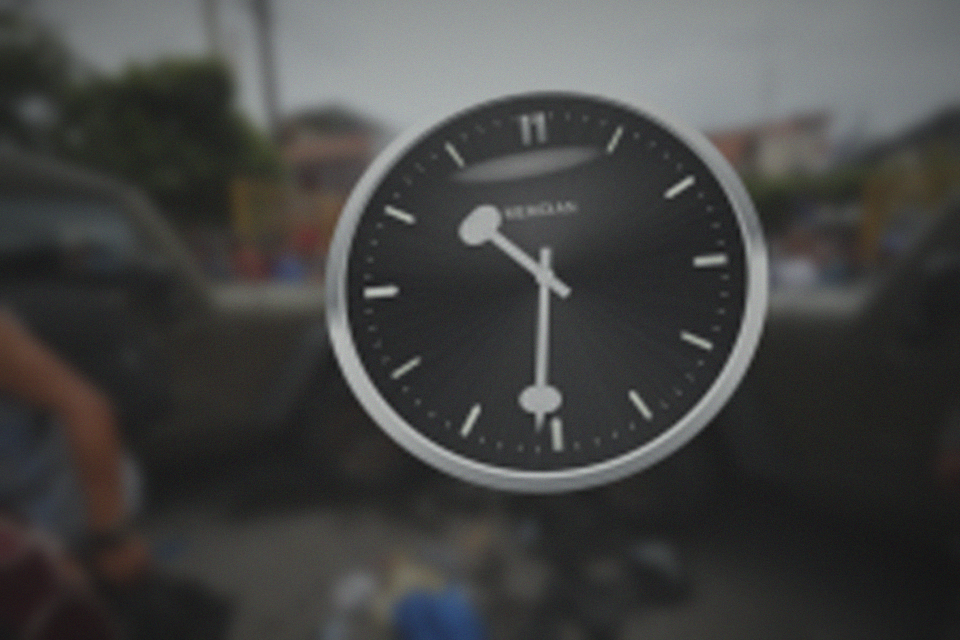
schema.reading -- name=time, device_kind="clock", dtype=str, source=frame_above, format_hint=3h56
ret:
10h31
